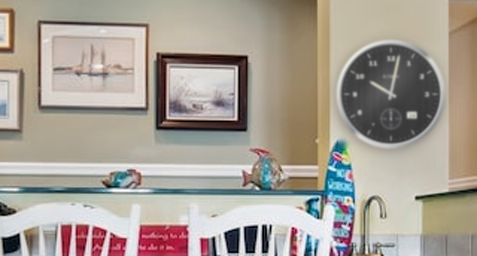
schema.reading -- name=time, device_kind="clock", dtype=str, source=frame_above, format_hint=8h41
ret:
10h02
